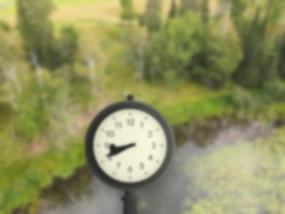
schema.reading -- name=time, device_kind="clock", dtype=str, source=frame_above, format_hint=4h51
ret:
8h41
